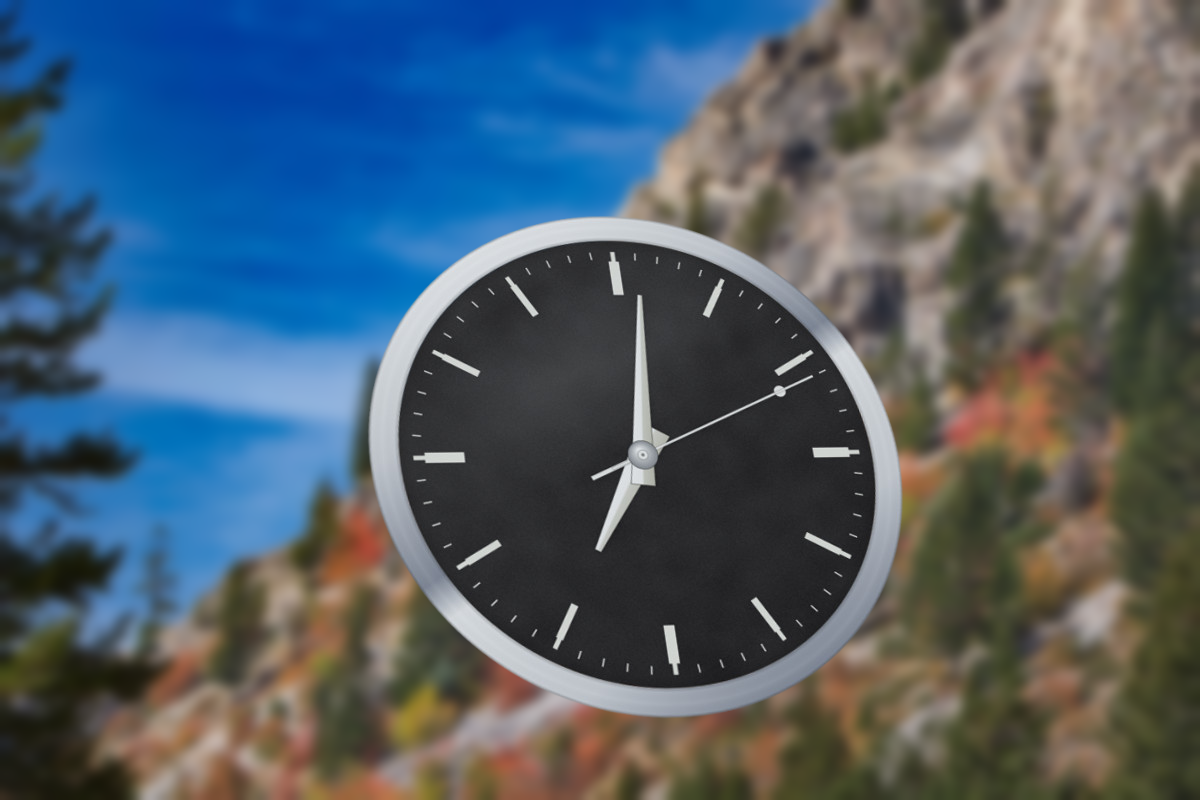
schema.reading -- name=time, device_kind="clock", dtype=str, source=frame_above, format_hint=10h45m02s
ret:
7h01m11s
